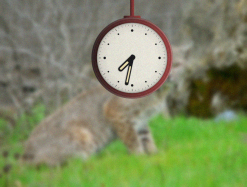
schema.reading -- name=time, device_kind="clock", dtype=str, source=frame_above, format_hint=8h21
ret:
7h32
